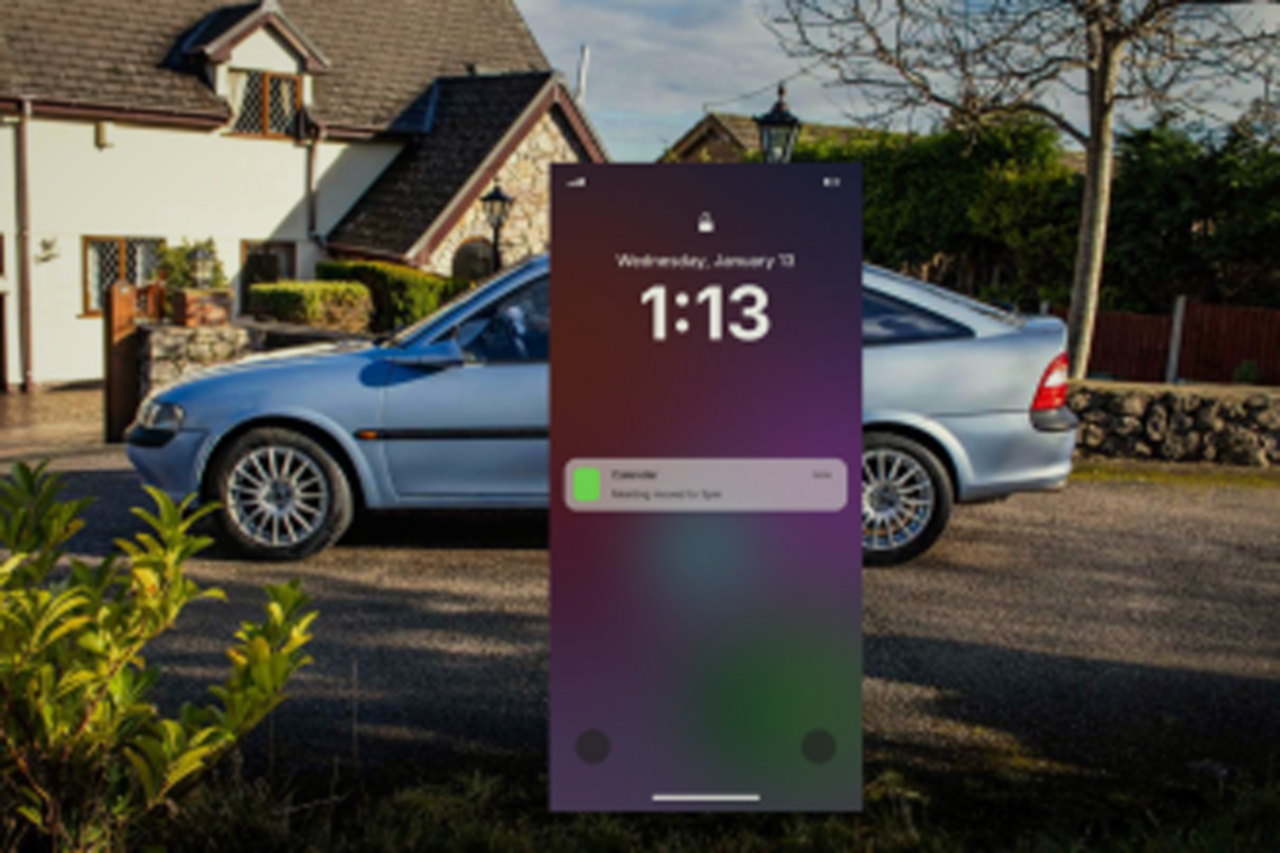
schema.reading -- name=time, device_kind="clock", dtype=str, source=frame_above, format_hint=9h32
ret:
1h13
